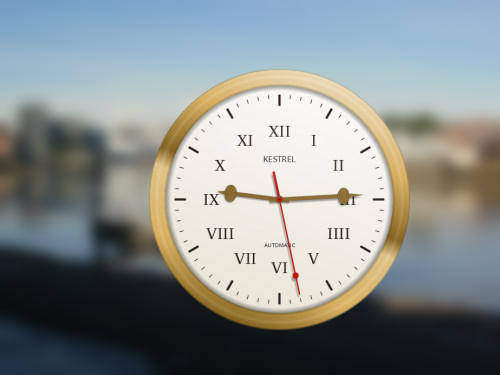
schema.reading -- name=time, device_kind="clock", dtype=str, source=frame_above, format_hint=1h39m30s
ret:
9h14m28s
